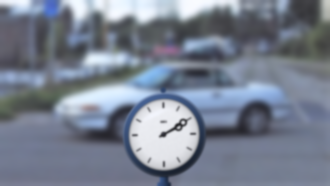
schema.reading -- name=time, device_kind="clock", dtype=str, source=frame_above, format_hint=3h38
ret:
2h10
